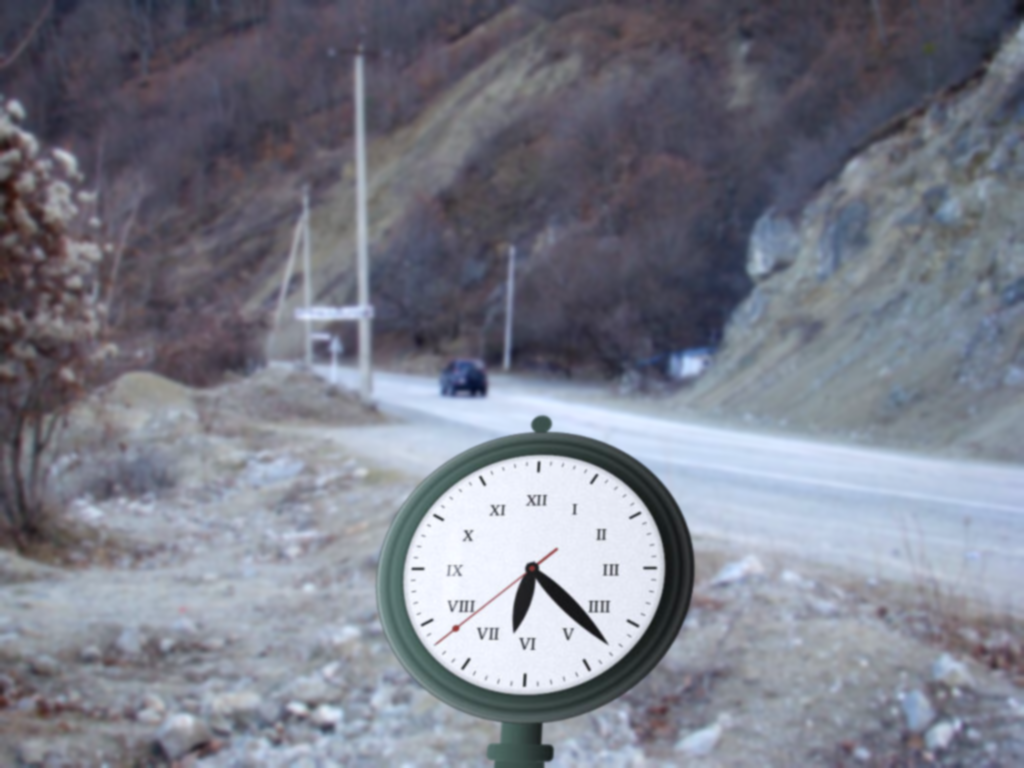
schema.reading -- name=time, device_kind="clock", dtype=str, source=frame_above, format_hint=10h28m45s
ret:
6h22m38s
